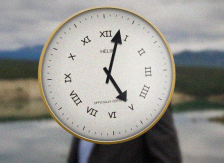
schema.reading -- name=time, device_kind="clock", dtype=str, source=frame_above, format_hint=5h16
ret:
5h03
